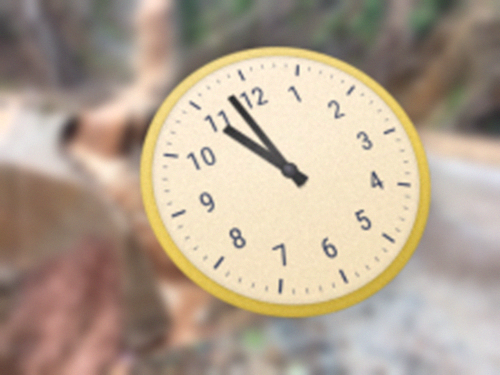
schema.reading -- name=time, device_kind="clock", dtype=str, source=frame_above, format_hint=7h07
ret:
10h58
